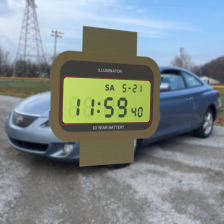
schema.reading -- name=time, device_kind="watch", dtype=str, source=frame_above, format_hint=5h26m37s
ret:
11h59m40s
